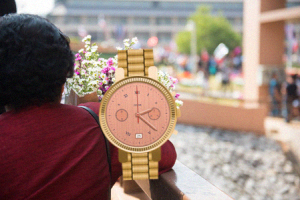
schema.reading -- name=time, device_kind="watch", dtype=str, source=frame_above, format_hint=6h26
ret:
2h22
